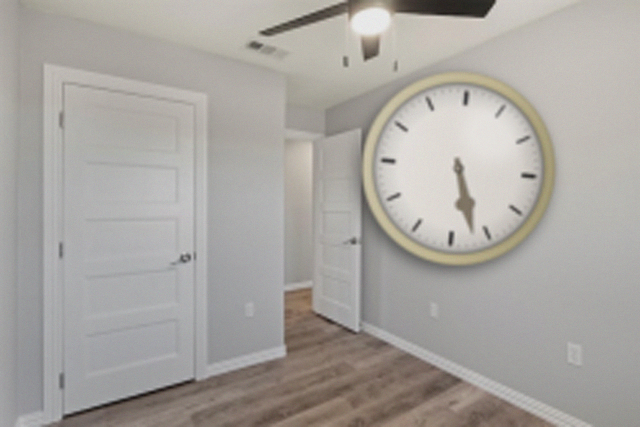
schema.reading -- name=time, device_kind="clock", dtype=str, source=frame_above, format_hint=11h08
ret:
5h27
